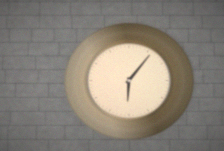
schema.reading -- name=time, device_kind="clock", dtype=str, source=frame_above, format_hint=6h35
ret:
6h06
